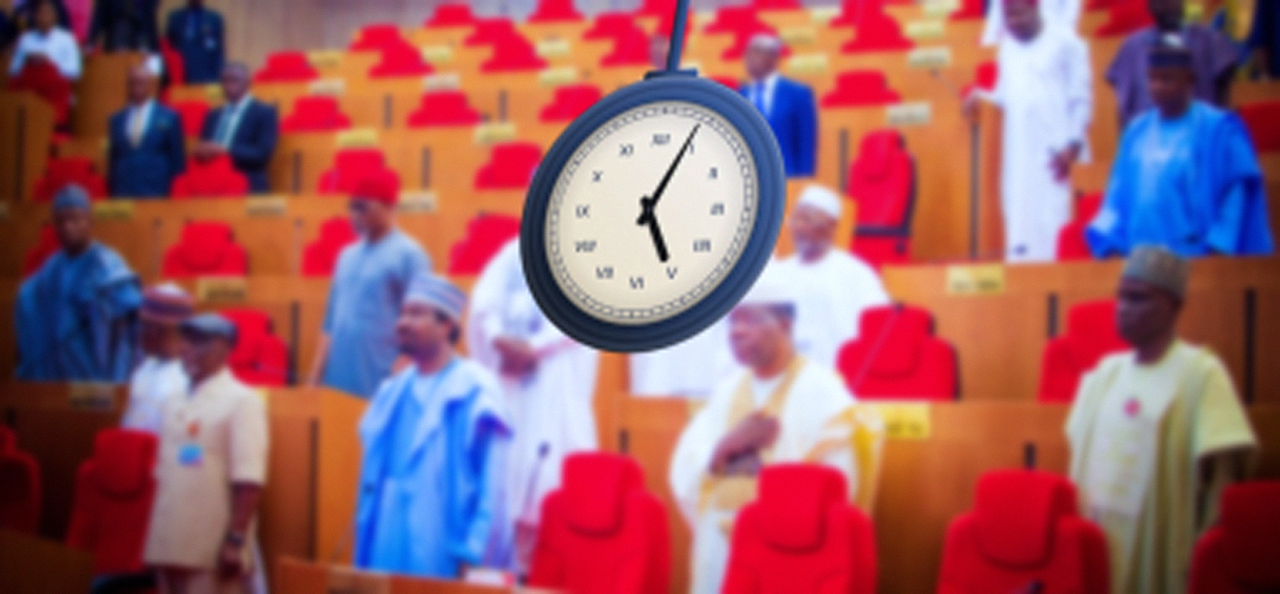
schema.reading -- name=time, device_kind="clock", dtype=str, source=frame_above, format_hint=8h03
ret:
5h04
